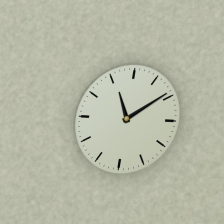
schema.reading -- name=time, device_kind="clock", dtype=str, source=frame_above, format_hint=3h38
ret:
11h09
